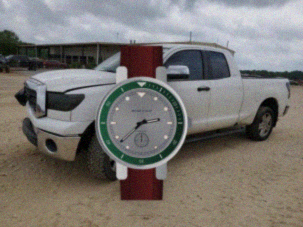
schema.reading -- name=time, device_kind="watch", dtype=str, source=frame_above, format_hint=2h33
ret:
2h38
